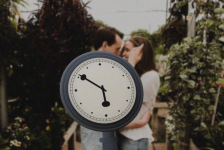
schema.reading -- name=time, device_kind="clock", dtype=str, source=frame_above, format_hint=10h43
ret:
5h51
